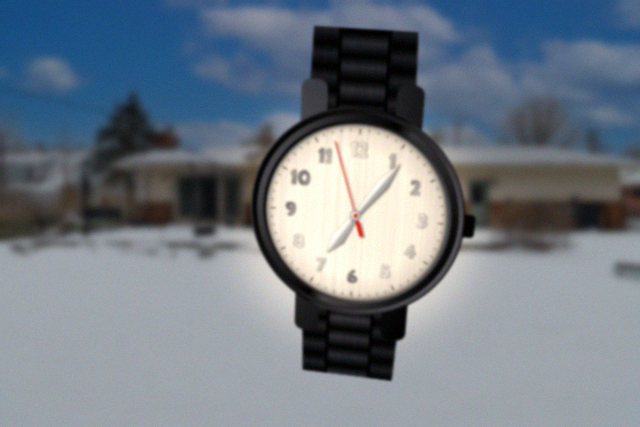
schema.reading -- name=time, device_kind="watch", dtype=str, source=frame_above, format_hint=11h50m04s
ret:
7h05m57s
